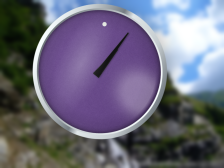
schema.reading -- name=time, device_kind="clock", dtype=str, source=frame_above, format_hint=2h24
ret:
1h05
